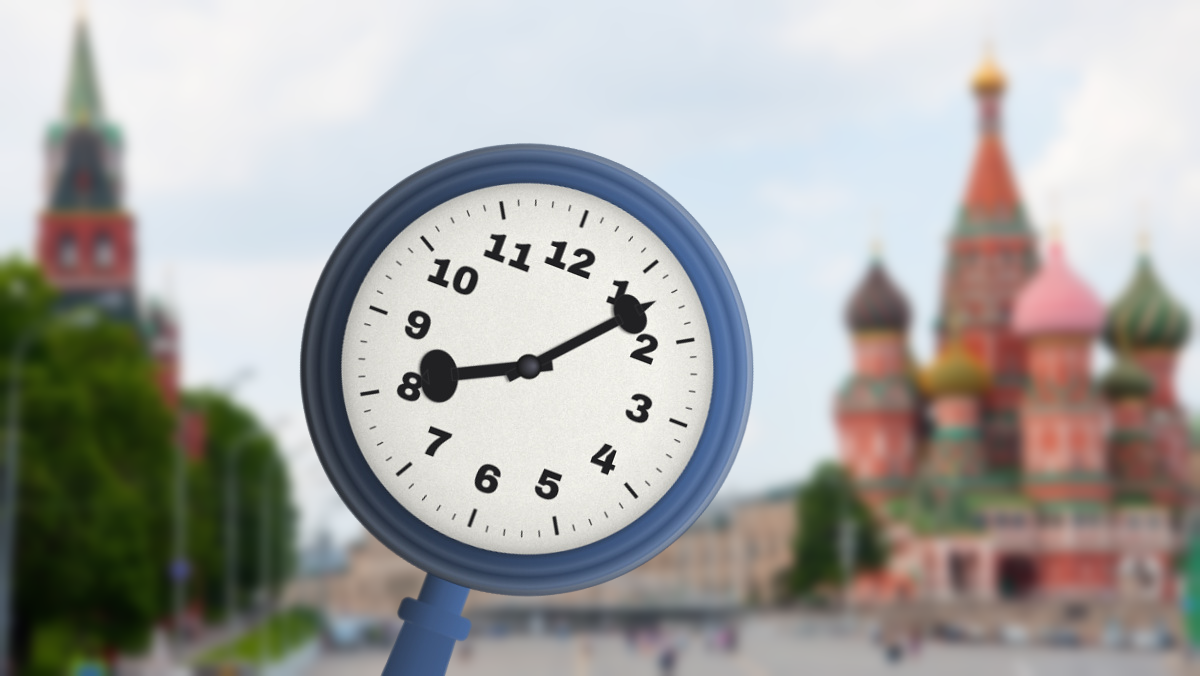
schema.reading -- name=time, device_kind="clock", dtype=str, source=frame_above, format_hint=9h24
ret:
8h07
